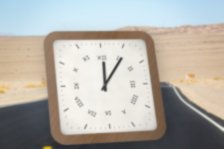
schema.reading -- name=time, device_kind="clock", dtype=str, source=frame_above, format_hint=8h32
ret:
12h06
